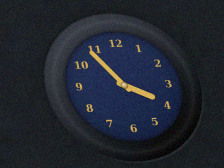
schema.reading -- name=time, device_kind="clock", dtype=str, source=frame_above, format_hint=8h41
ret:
3h54
